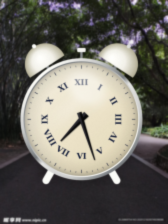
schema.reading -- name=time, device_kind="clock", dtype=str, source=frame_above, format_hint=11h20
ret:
7h27
